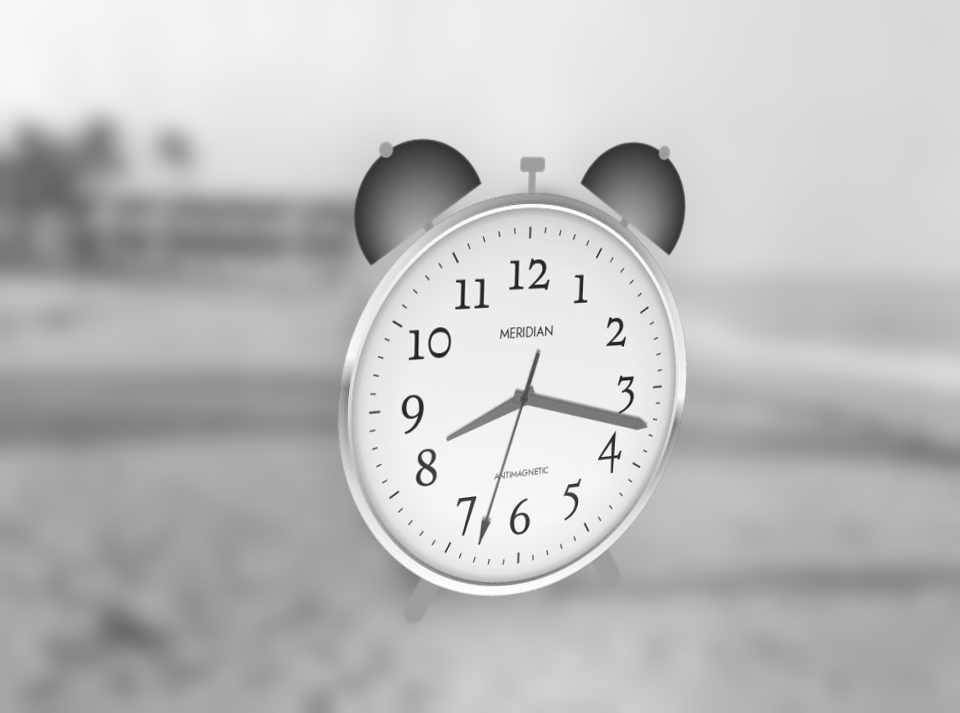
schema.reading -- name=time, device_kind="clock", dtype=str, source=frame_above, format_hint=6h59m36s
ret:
8h17m33s
